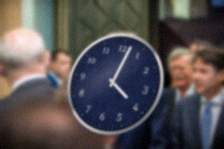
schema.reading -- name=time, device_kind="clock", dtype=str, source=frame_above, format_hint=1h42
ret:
4h02
